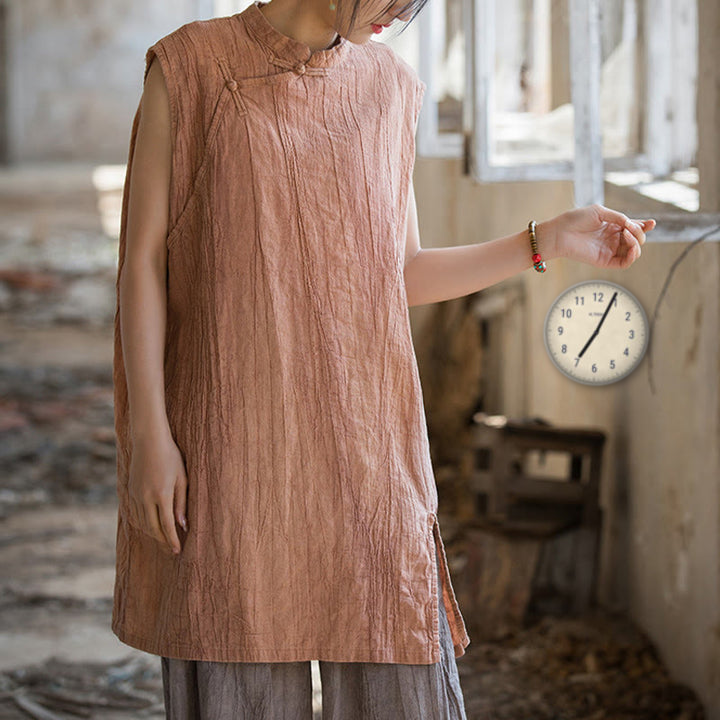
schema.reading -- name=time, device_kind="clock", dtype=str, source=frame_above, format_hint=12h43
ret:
7h04
